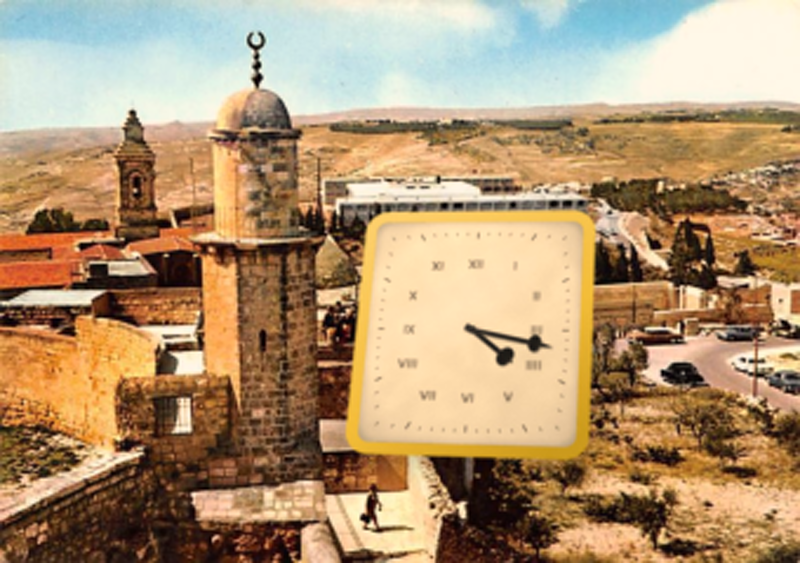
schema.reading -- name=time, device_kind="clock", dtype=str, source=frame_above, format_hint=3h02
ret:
4h17
